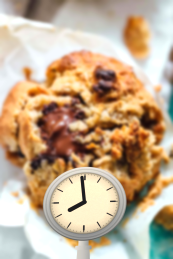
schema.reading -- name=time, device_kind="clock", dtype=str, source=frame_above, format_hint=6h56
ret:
7h59
